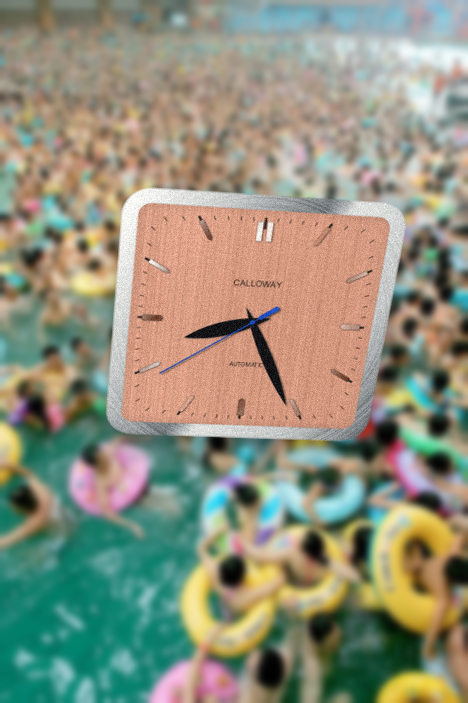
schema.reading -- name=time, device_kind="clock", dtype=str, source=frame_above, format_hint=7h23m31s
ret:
8h25m39s
